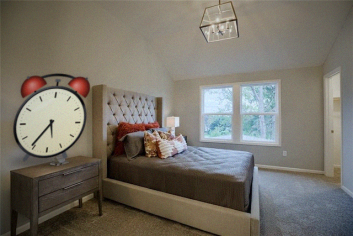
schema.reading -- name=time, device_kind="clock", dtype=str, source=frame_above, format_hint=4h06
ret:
5h36
